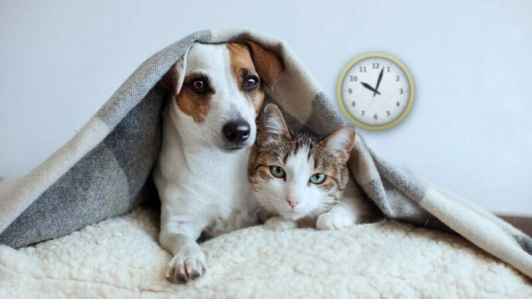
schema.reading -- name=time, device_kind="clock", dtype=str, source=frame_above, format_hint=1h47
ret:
10h03
